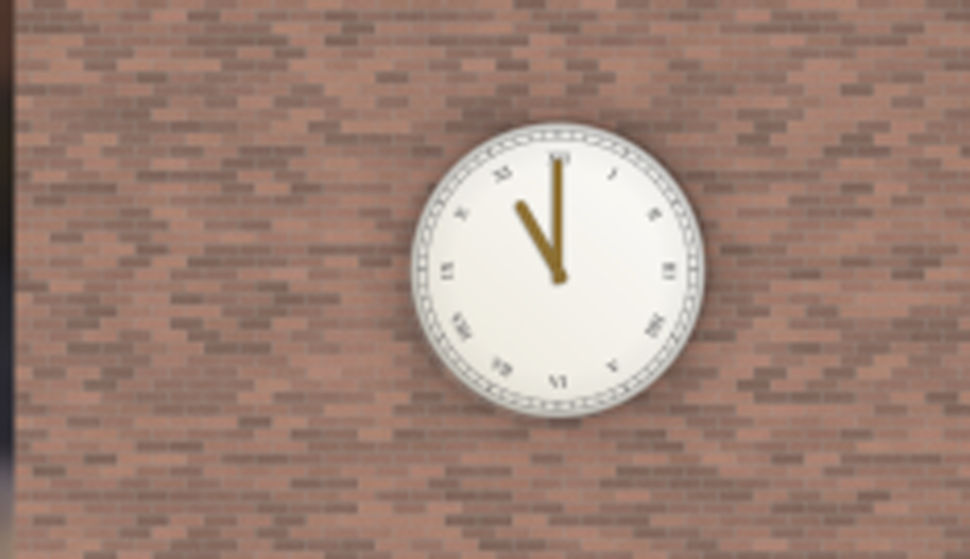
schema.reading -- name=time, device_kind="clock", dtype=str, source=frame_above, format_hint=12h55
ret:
11h00
